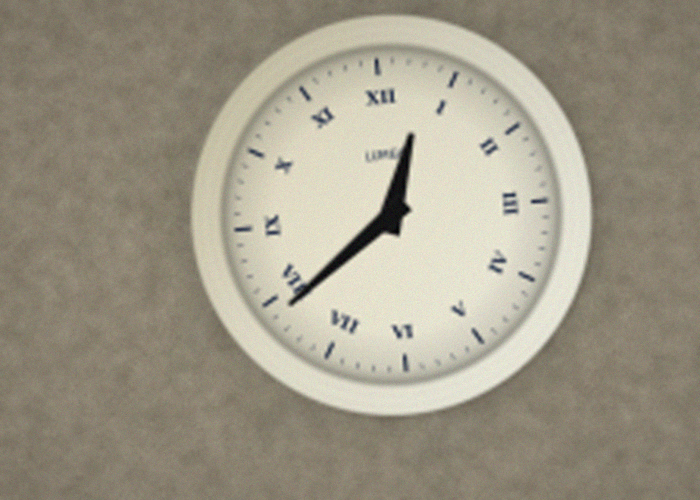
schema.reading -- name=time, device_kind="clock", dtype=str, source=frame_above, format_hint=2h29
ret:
12h39
